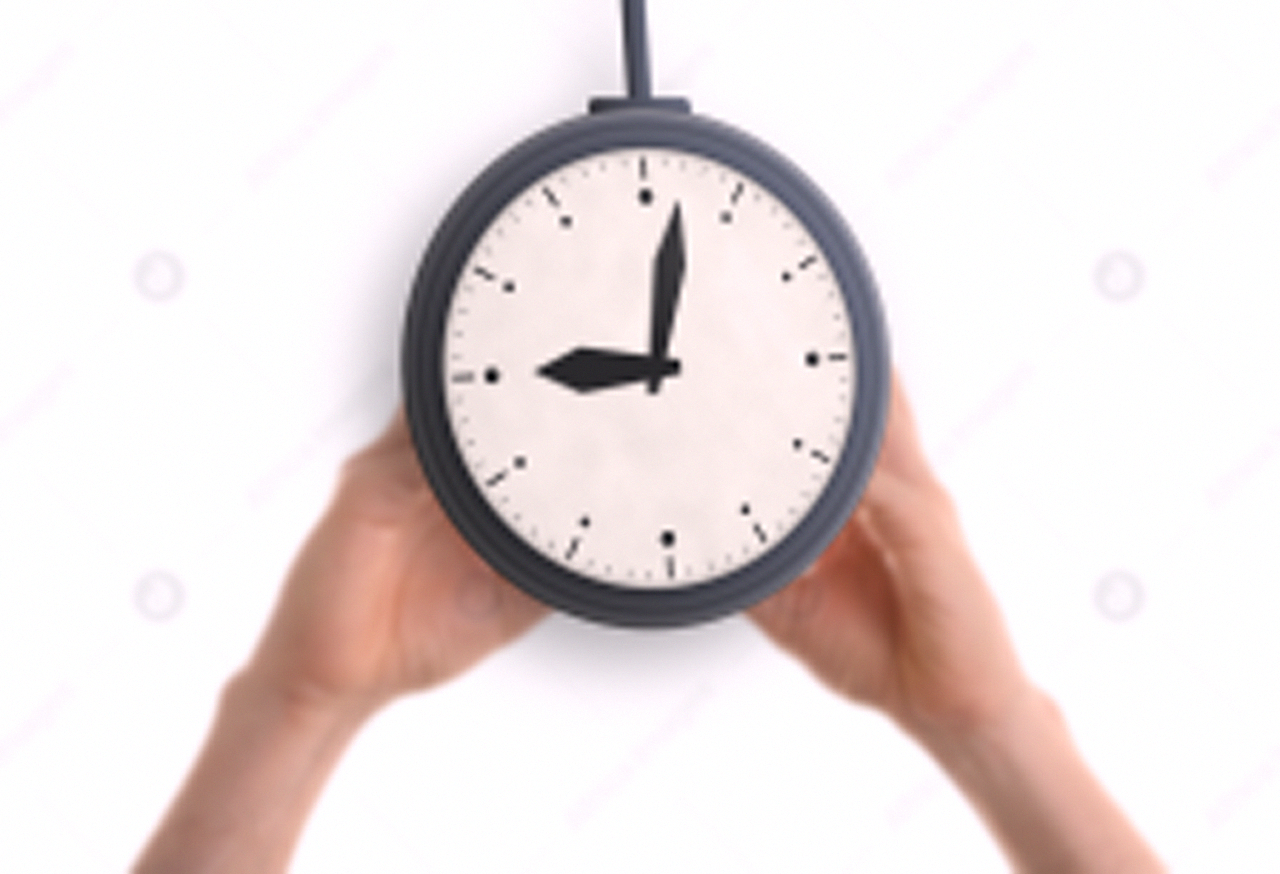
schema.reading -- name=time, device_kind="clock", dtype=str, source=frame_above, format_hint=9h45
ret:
9h02
